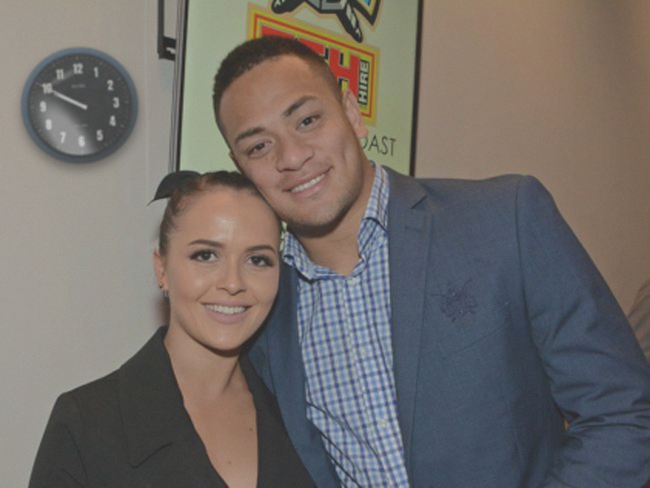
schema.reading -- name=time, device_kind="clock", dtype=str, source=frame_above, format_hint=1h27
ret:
9h50
